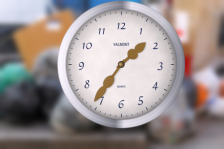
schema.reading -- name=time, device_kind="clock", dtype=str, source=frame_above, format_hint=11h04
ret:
1h36
